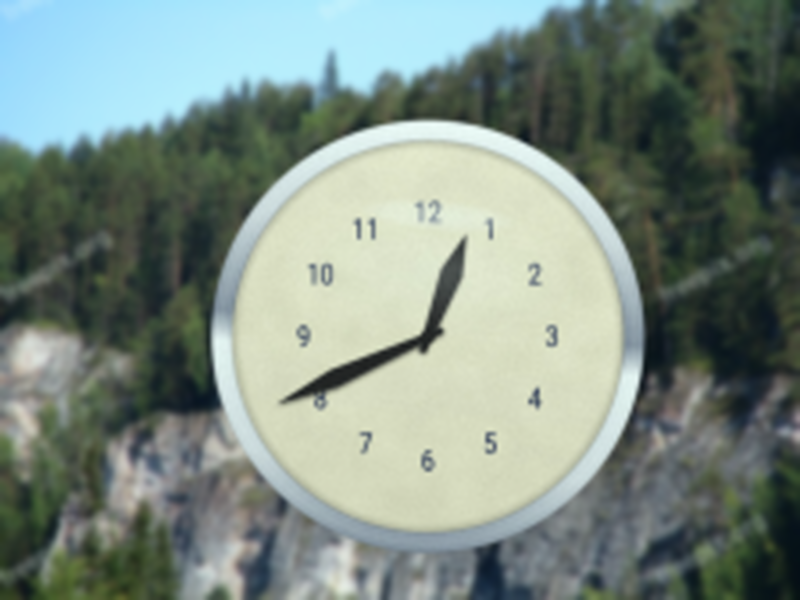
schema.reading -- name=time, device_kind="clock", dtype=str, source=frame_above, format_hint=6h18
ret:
12h41
